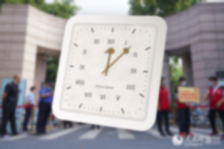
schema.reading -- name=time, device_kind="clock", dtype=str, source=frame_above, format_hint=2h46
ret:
12h07
